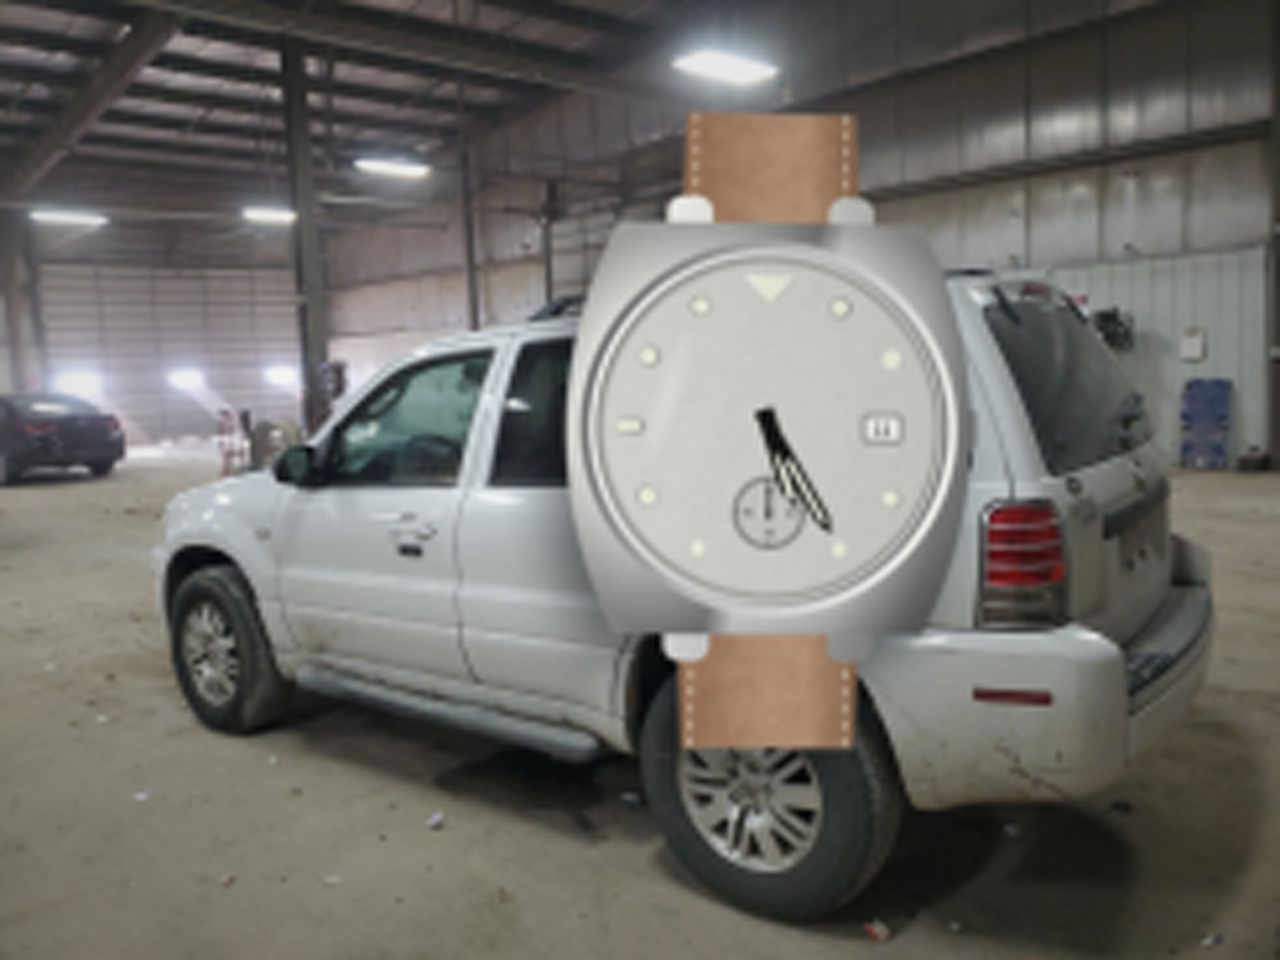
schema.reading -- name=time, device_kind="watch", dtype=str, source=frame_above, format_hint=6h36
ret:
5h25
